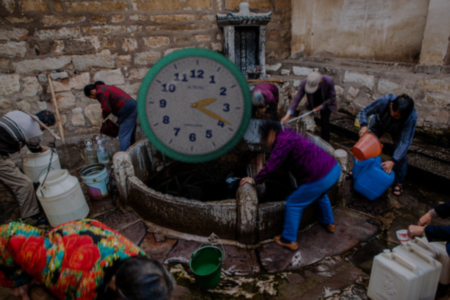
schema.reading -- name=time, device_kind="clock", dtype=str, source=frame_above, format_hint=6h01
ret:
2h19
